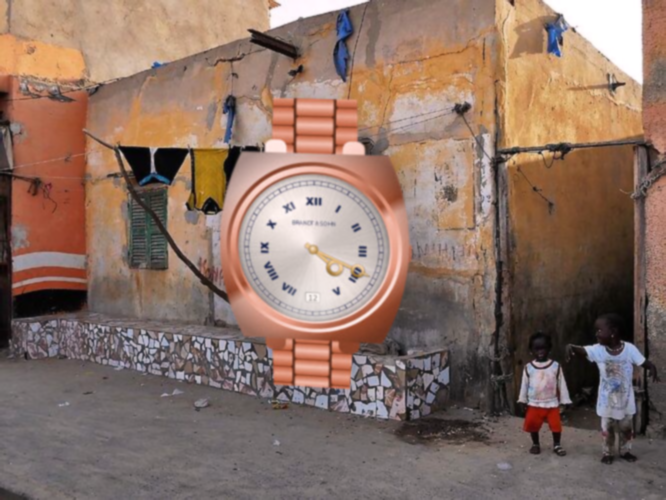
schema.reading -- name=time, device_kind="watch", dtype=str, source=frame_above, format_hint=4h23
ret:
4h19
